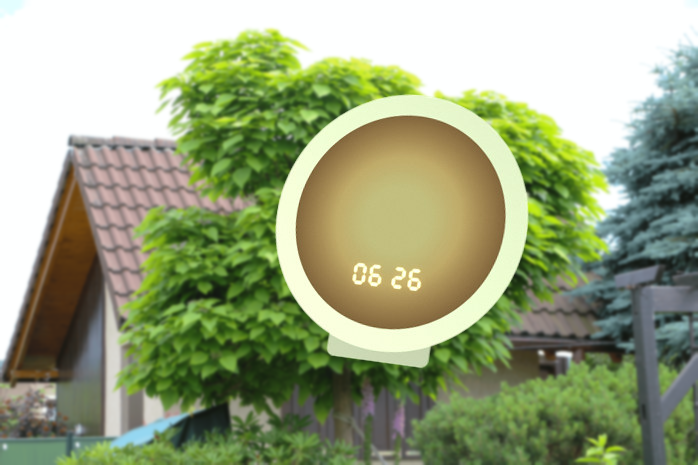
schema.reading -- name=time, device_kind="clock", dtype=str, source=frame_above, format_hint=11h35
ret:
6h26
